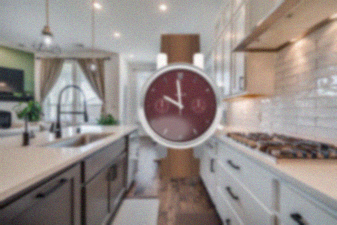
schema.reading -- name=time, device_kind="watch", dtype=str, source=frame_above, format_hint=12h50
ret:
9h59
